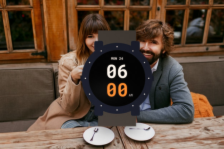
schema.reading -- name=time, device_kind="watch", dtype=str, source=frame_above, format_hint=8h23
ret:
6h00
